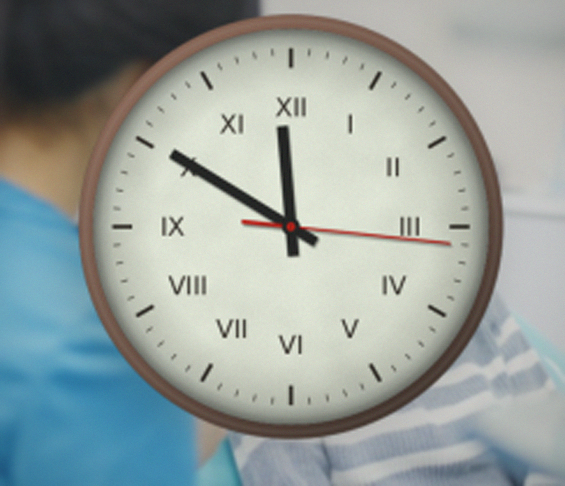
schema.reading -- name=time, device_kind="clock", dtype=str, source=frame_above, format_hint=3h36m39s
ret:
11h50m16s
